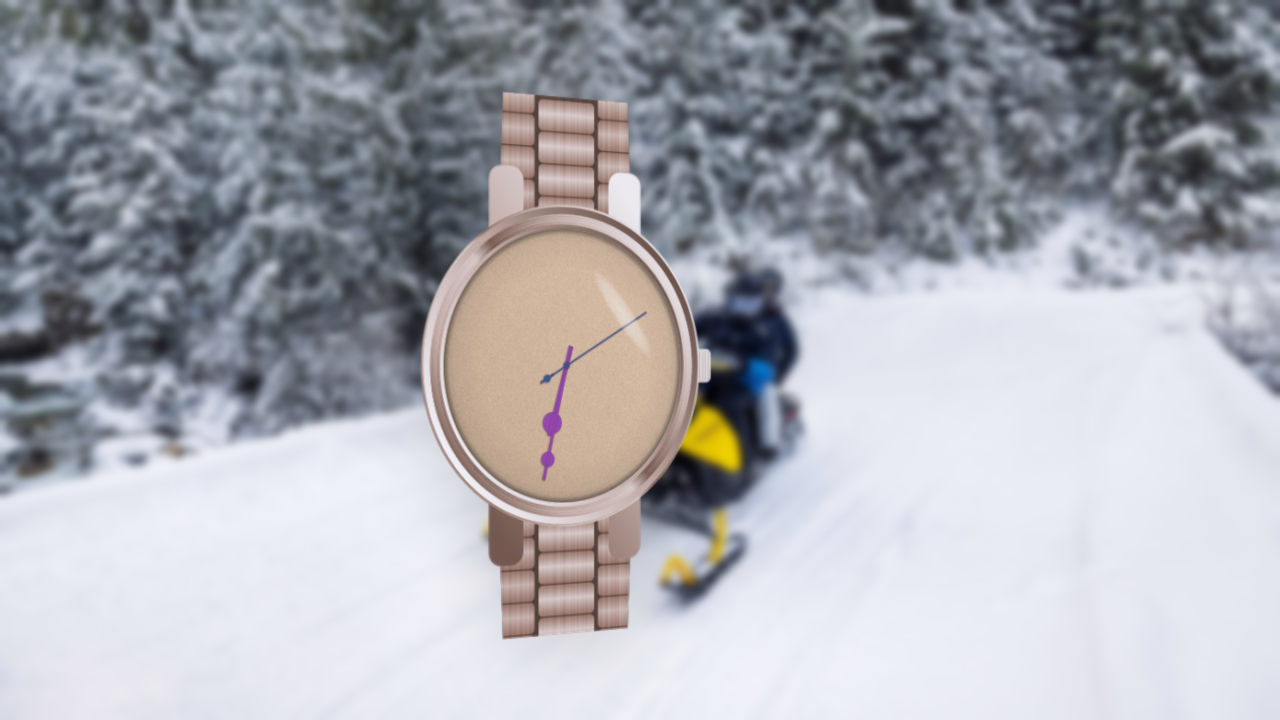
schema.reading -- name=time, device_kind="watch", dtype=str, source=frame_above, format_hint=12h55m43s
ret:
6h32m10s
